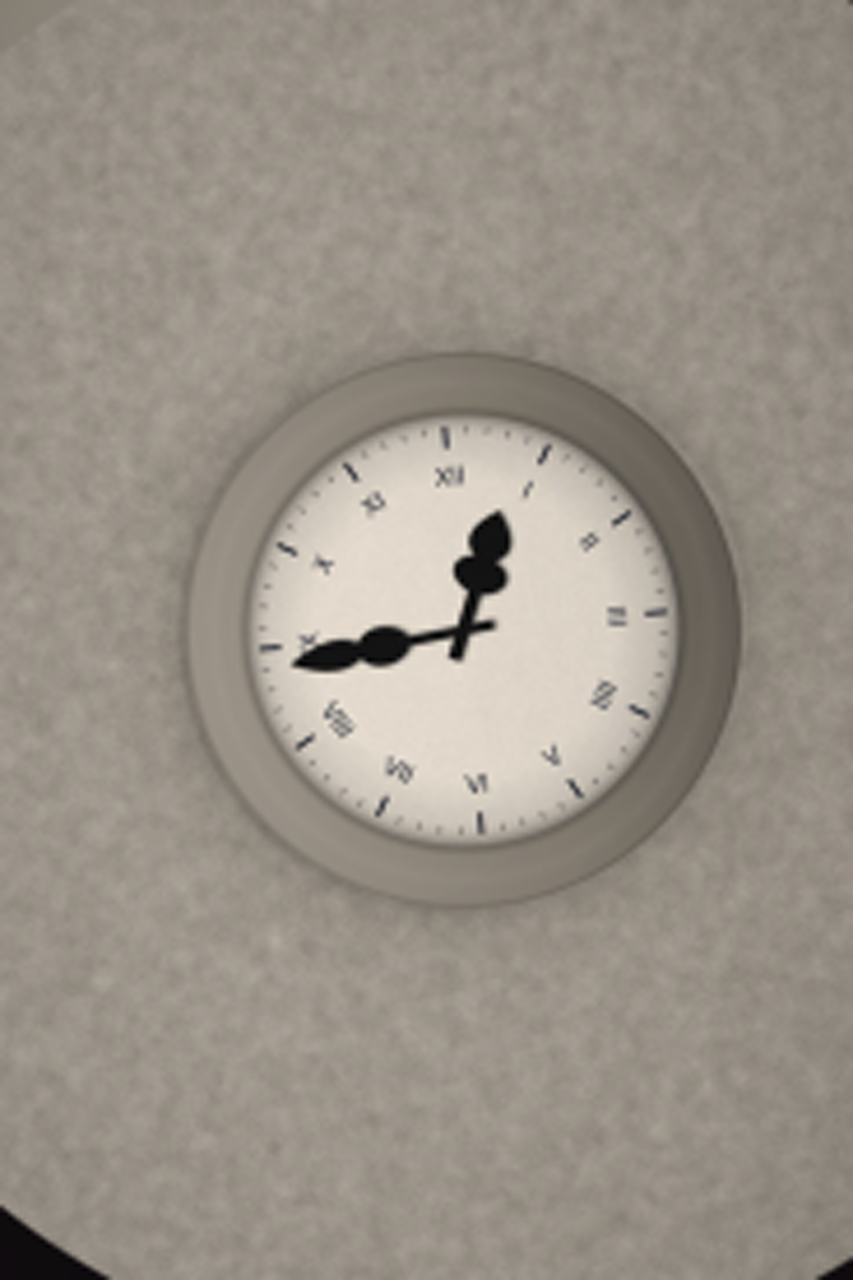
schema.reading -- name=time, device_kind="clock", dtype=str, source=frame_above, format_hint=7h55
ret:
12h44
